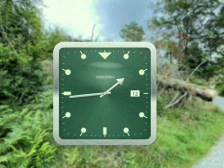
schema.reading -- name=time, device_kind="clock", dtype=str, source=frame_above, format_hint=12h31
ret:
1h44
